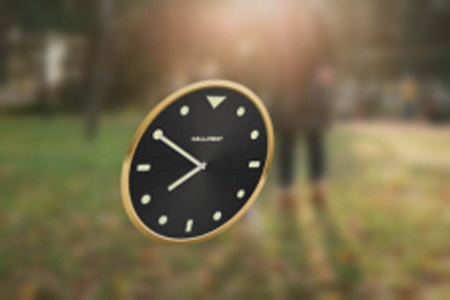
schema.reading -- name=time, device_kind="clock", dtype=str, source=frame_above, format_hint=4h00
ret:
7h50
